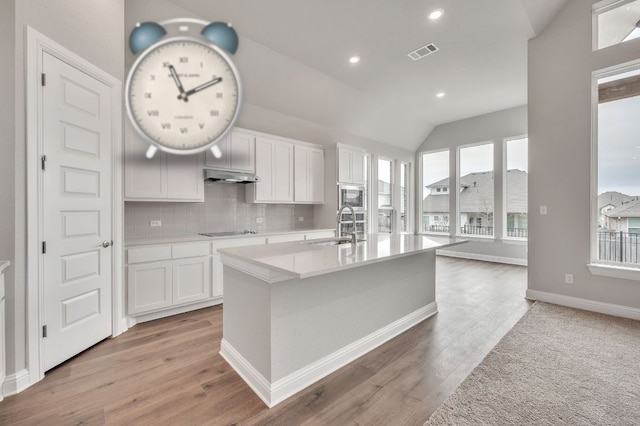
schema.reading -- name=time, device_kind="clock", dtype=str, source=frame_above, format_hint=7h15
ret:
11h11
